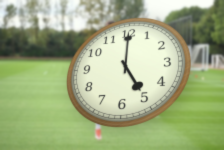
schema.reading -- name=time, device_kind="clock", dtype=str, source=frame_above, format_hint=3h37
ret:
5h00
